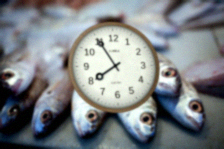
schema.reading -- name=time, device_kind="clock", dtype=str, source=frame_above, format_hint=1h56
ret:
7h55
